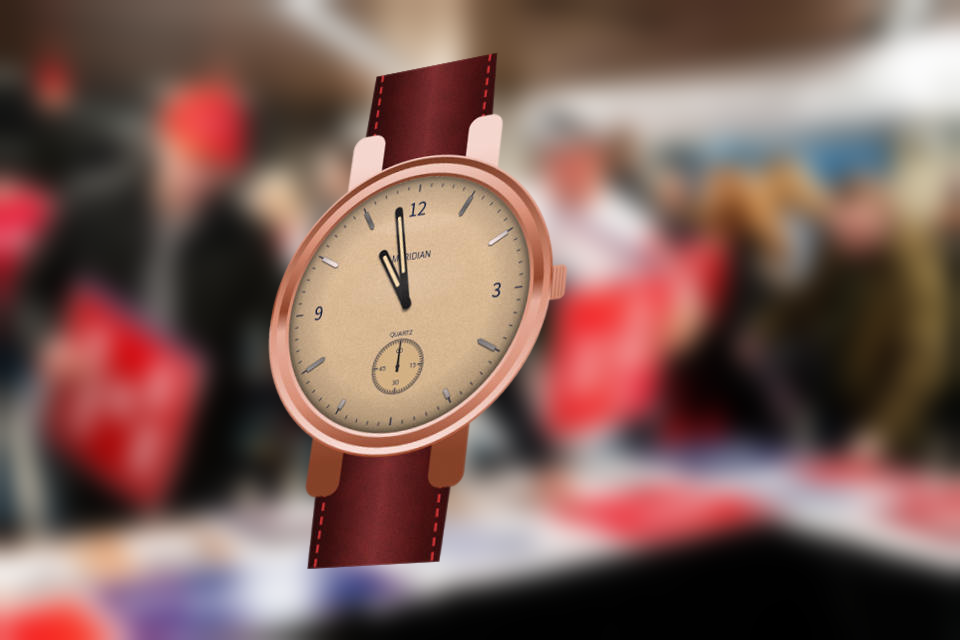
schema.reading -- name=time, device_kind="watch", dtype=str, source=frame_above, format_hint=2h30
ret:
10h58
